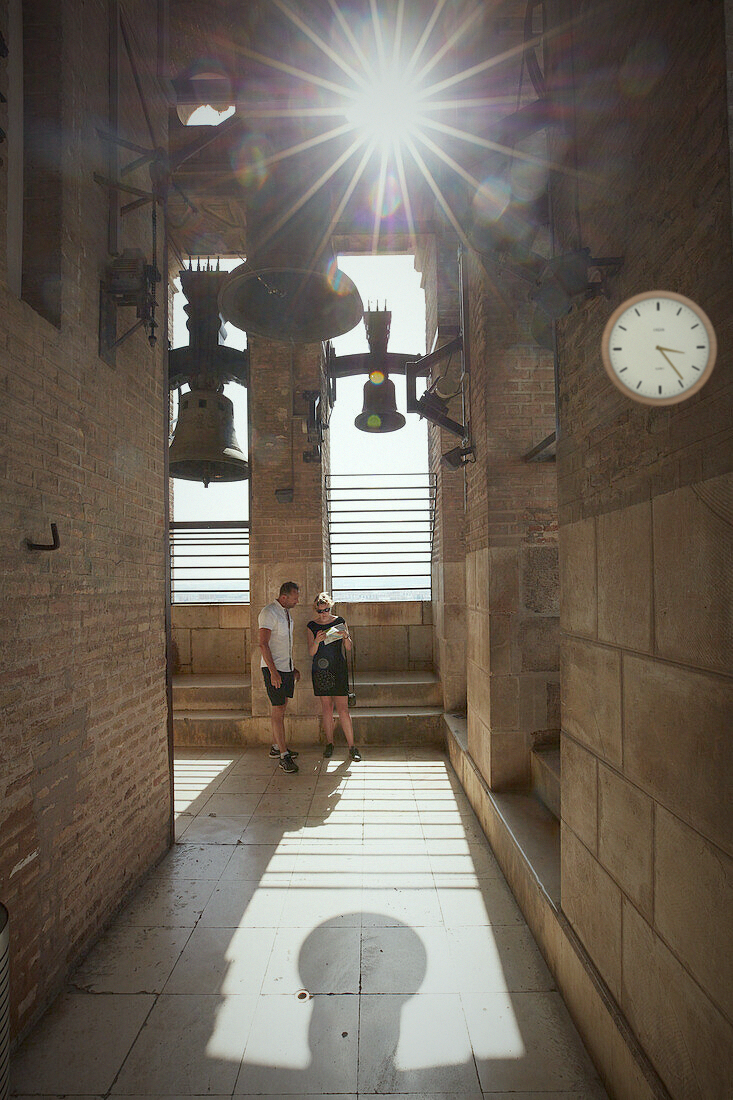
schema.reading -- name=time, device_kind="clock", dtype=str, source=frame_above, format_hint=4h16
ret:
3h24
